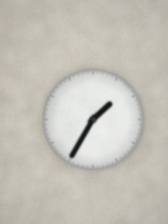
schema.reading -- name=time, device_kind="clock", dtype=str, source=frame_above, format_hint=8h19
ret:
1h35
